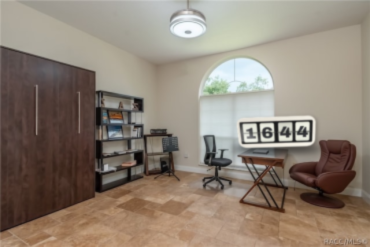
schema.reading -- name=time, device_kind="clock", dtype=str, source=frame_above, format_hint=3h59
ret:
16h44
